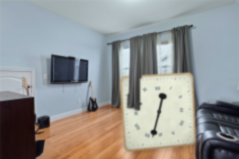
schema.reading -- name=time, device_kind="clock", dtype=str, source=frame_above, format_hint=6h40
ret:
12h33
